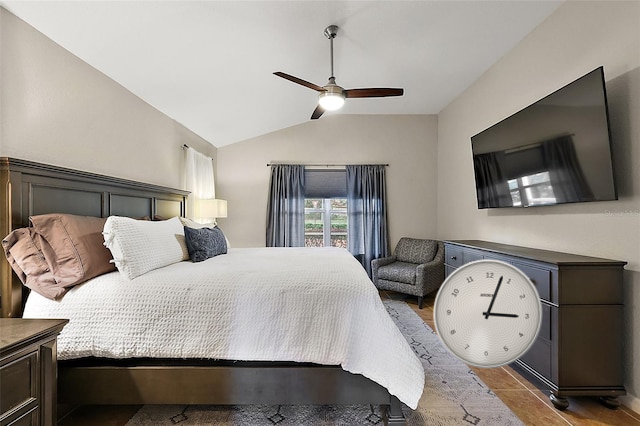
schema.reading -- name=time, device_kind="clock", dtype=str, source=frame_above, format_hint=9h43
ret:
3h03
